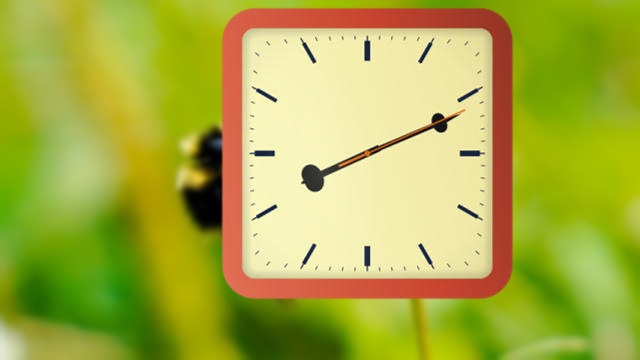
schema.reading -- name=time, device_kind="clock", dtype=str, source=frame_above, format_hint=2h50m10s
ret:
8h11m11s
